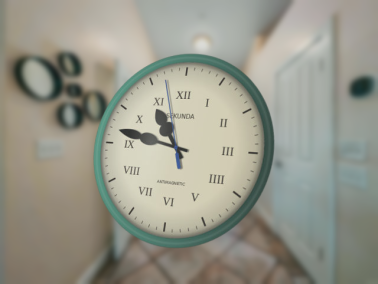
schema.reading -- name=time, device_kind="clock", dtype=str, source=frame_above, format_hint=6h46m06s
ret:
10h46m57s
